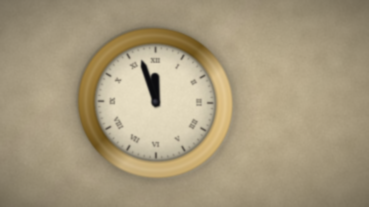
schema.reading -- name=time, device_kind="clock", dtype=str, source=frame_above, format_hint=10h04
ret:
11h57
